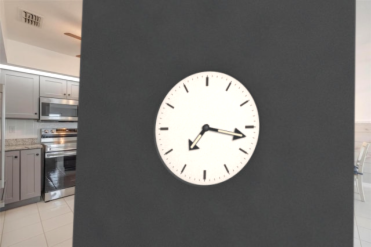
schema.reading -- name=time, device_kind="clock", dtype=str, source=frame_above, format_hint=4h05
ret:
7h17
